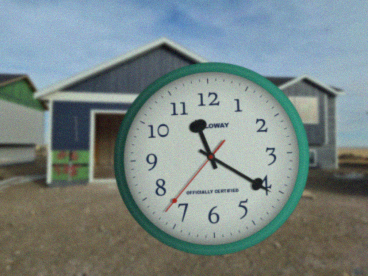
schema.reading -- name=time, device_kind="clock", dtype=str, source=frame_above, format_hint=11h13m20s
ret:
11h20m37s
